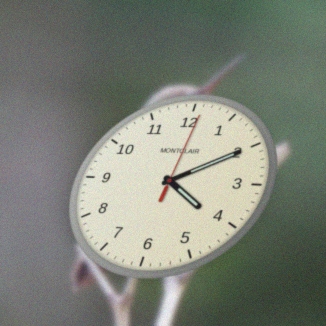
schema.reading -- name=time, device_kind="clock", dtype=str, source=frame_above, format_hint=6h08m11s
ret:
4h10m01s
